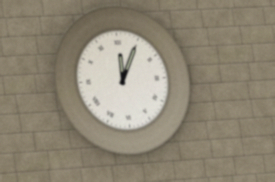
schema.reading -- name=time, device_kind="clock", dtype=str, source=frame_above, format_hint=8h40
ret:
12h05
